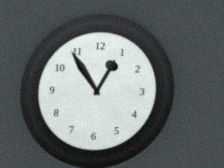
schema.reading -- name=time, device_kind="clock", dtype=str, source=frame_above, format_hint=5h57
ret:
12h54
